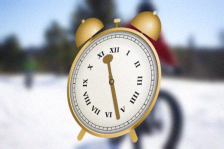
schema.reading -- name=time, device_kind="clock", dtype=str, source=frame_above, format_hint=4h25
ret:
11h27
